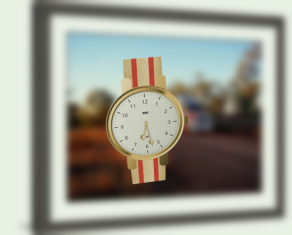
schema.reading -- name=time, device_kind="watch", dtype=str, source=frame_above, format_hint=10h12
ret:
6h28
